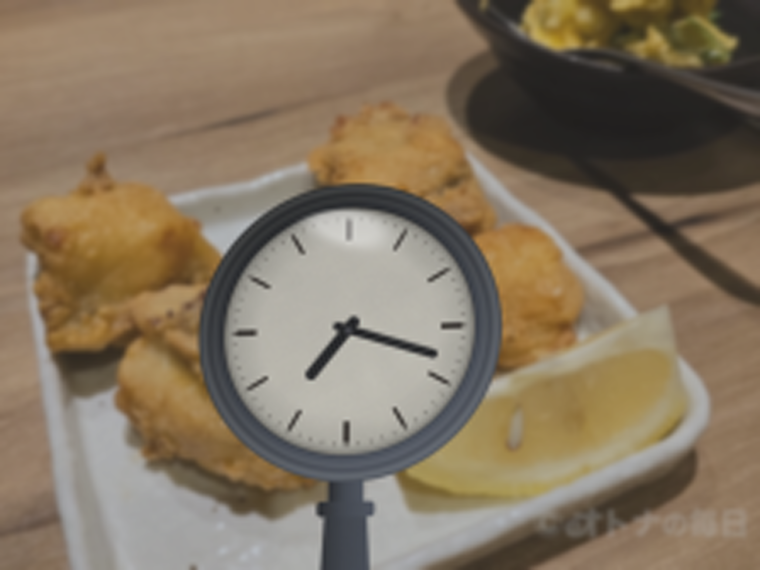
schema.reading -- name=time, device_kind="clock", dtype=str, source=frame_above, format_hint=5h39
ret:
7h18
